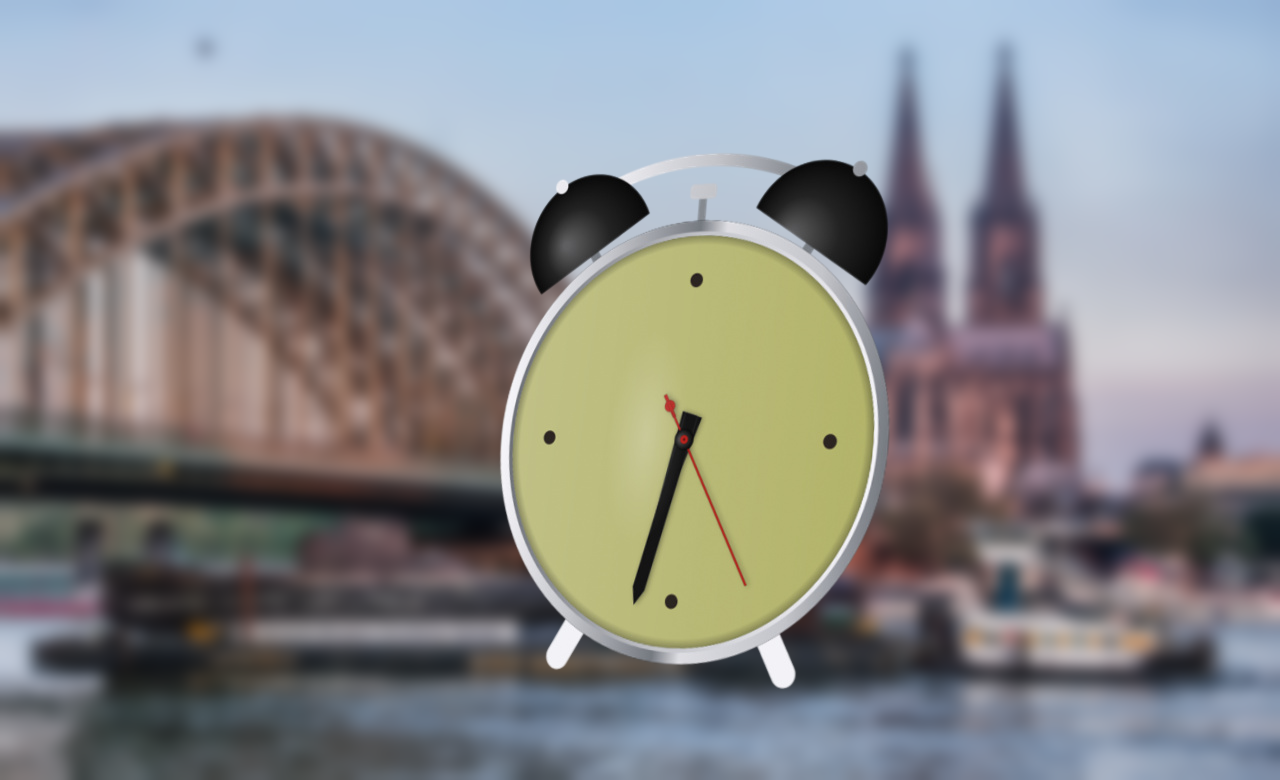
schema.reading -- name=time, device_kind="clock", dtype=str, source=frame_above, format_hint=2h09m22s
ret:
6h32m25s
